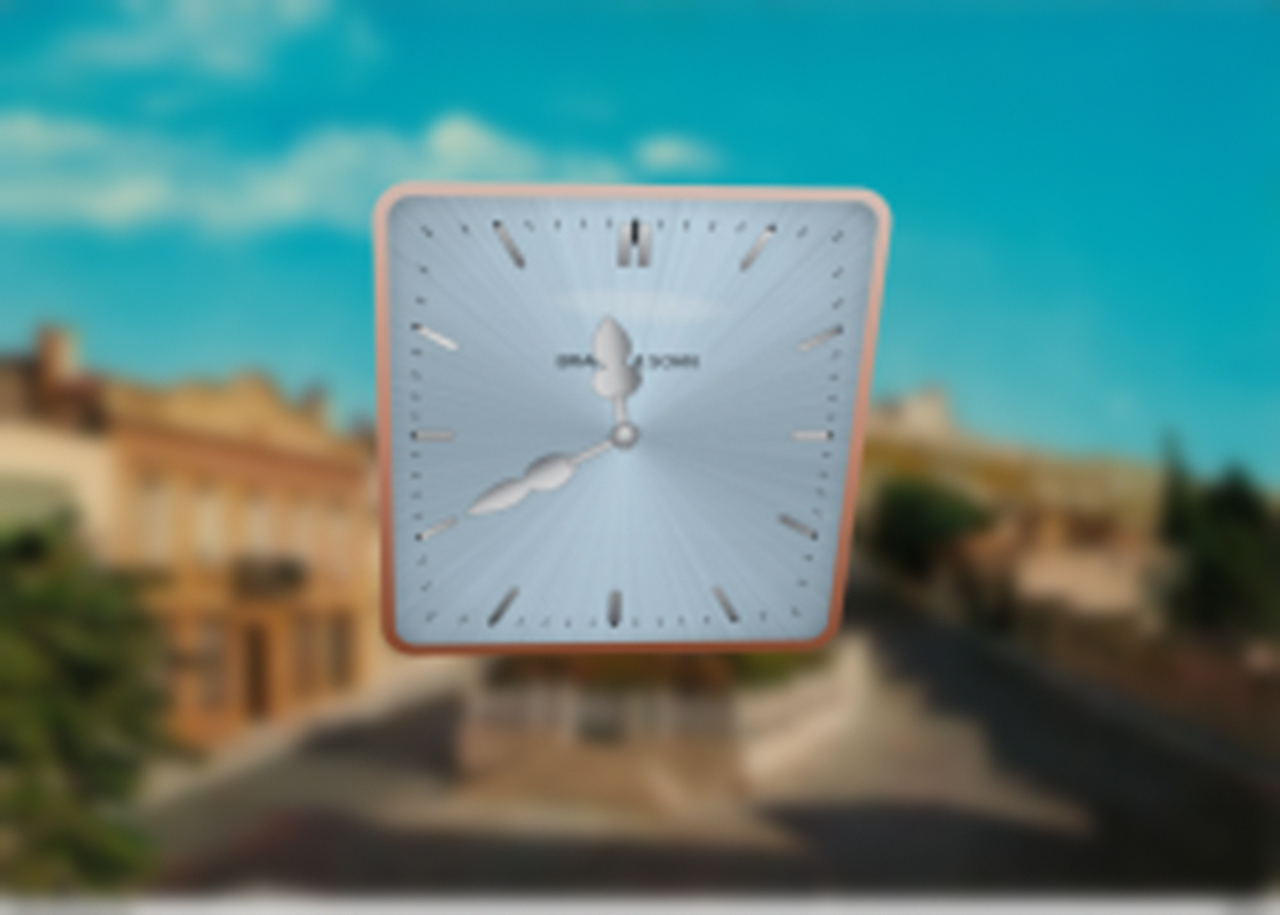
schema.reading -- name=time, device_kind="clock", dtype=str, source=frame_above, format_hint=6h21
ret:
11h40
